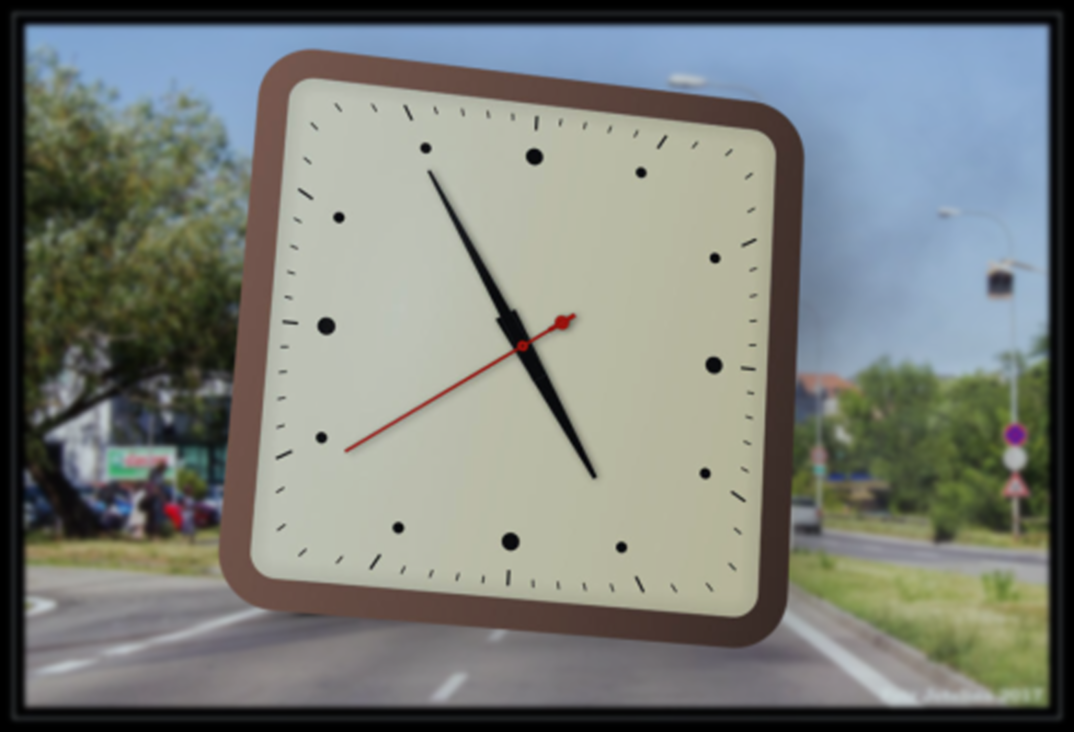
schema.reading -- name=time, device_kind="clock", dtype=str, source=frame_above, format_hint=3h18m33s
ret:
4h54m39s
